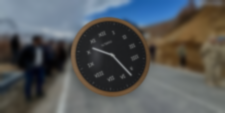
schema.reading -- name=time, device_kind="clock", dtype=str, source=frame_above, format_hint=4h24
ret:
10h27
